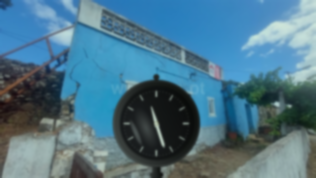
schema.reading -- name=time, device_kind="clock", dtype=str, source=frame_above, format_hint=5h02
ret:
11h27
